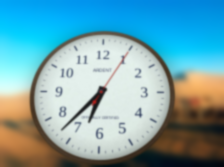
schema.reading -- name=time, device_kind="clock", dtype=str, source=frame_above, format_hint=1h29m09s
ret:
6h37m05s
